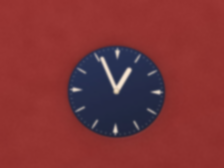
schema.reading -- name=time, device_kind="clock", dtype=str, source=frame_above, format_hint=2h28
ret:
12h56
